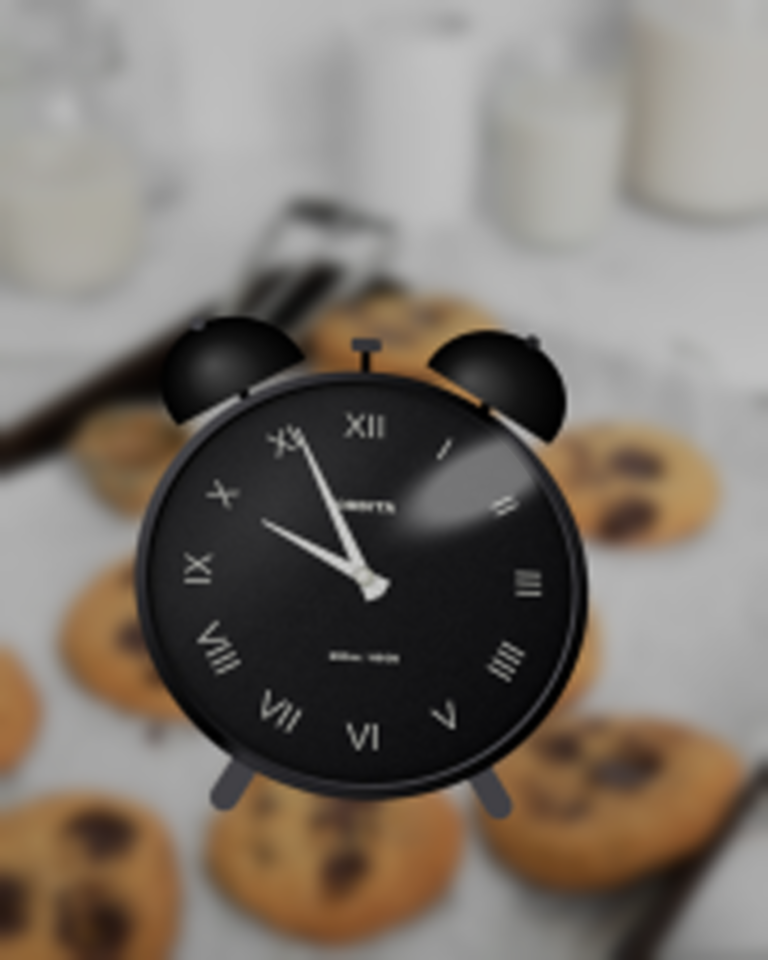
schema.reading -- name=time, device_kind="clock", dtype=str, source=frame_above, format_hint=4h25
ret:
9h56
